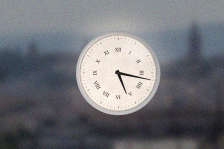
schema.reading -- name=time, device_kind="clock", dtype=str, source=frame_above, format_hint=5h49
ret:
5h17
